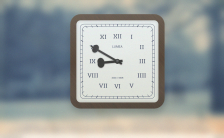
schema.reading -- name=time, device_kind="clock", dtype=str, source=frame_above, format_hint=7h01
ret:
8h50
